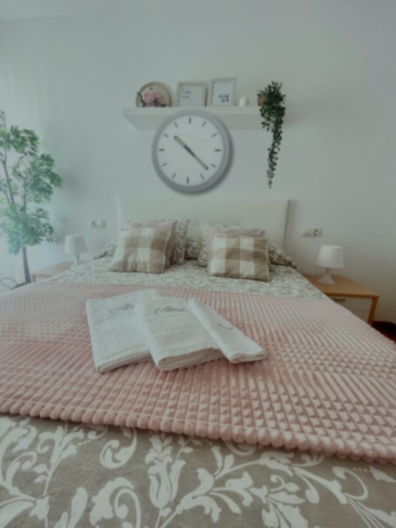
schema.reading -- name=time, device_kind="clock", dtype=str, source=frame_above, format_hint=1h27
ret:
10h22
